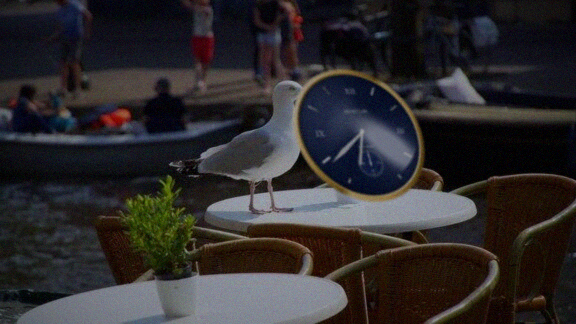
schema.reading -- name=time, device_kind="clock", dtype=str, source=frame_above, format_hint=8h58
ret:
6h39
